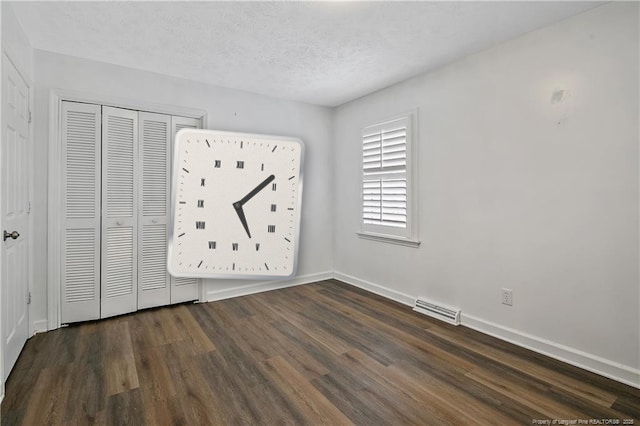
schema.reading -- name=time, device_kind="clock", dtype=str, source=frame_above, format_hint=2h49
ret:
5h08
